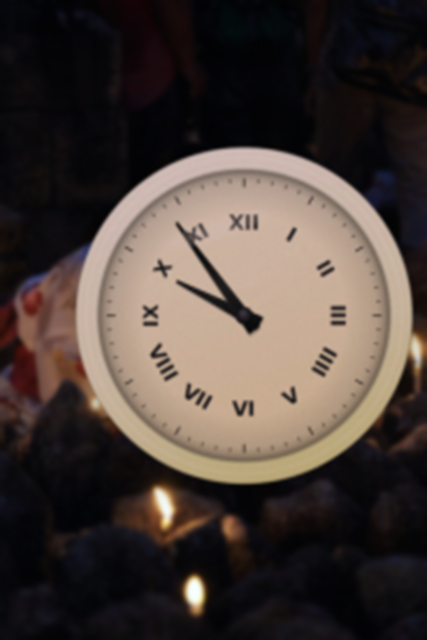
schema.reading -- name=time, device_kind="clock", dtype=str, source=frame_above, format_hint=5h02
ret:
9h54
